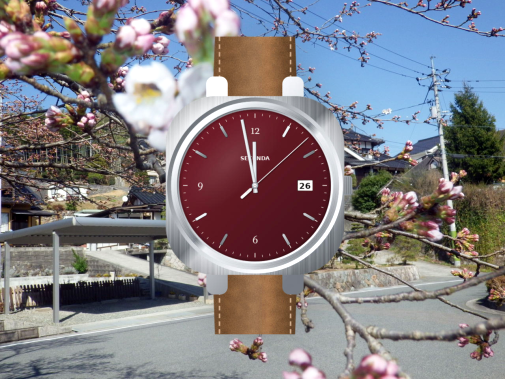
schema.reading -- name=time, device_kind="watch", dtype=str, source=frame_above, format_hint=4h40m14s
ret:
11h58m08s
